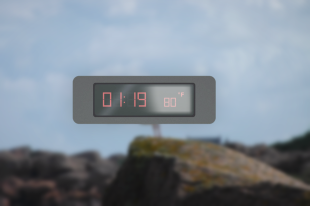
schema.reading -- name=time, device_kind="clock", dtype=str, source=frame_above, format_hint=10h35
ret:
1h19
